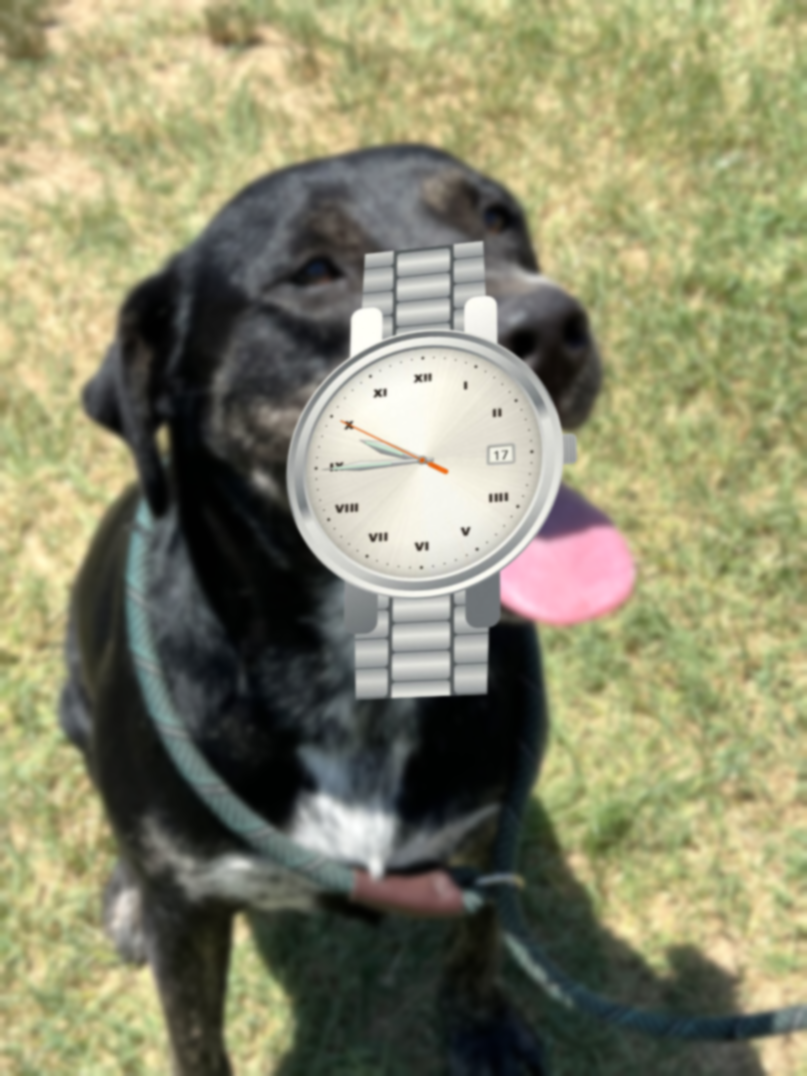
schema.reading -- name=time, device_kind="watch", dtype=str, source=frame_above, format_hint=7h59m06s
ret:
9h44m50s
